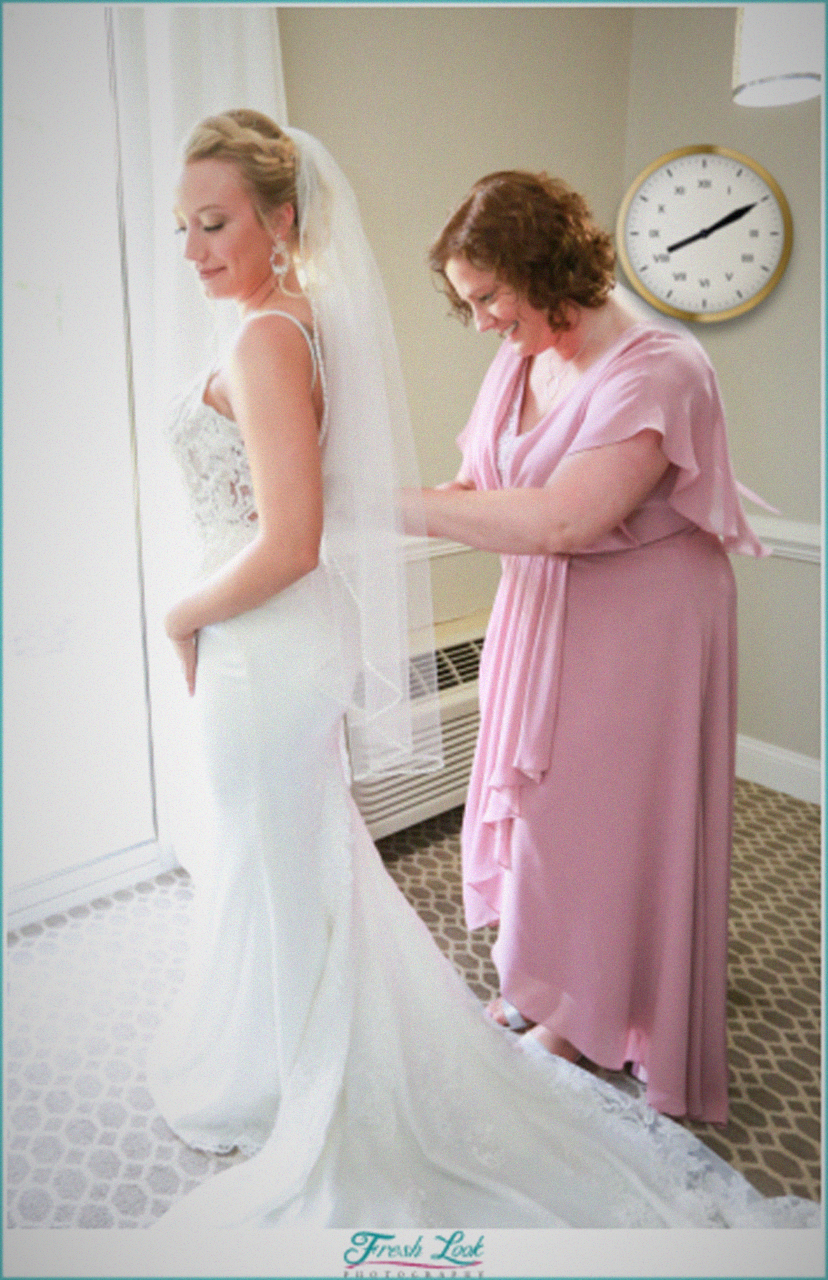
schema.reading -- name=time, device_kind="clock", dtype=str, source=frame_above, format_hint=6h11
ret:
8h10
